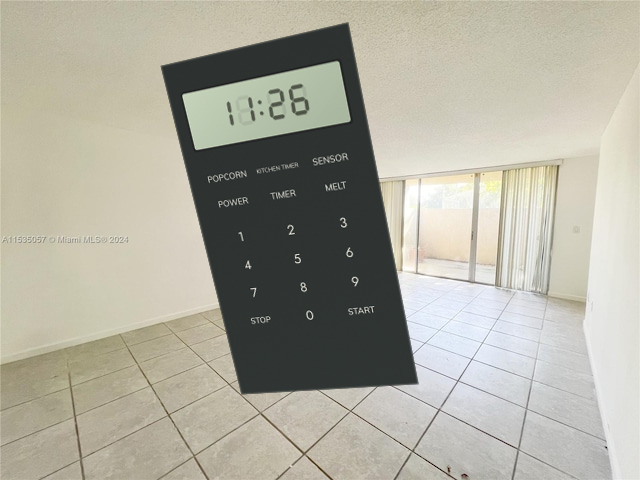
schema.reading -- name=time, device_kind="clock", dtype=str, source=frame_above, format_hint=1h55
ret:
11h26
